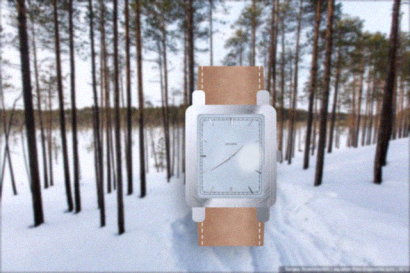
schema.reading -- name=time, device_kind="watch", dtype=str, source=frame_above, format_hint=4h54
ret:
1h39
